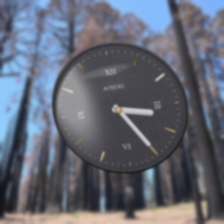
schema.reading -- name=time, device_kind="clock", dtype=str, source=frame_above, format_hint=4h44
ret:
3h25
